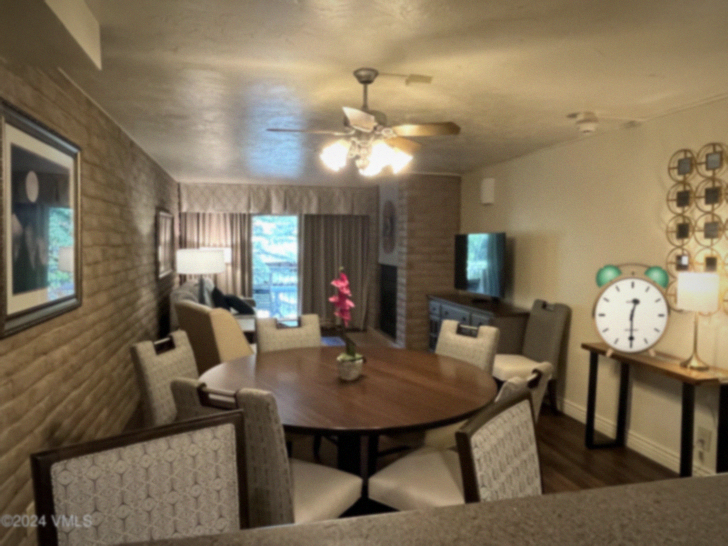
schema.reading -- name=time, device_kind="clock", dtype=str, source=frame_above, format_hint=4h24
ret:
12h30
